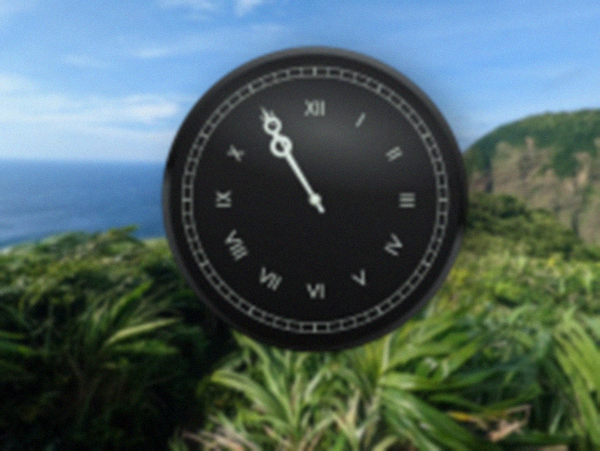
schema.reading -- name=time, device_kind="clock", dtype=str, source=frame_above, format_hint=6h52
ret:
10h55
